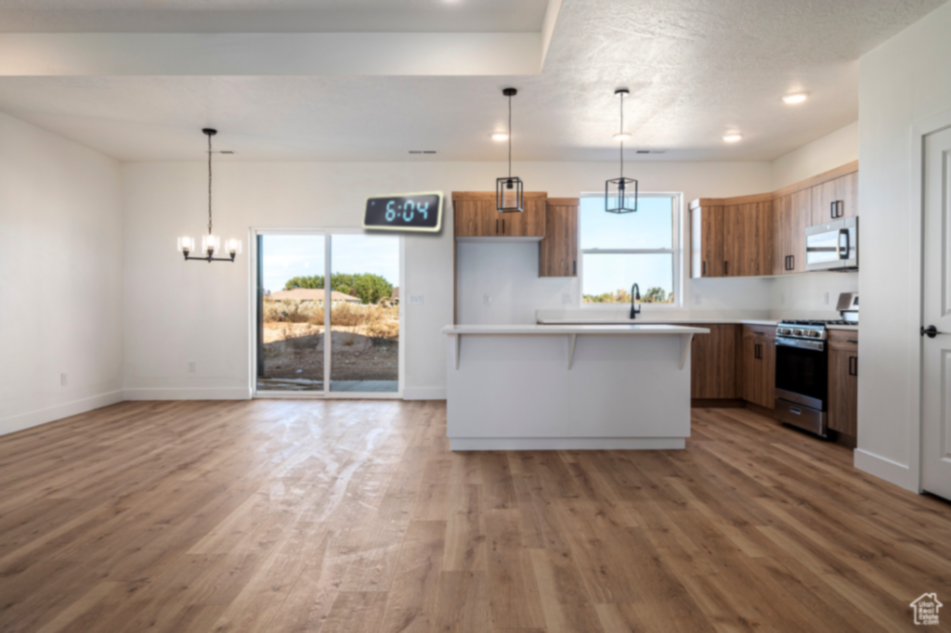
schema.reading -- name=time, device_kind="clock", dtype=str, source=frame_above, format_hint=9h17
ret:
6h04
